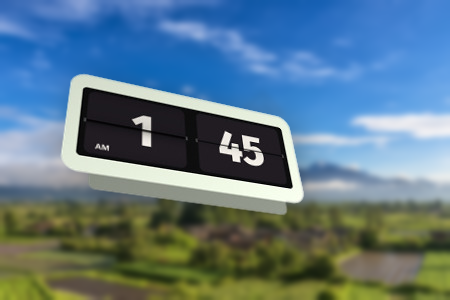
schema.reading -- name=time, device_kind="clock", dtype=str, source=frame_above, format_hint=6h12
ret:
1h45
